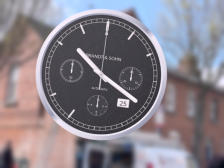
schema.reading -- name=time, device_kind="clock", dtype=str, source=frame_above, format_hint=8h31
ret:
10h20
